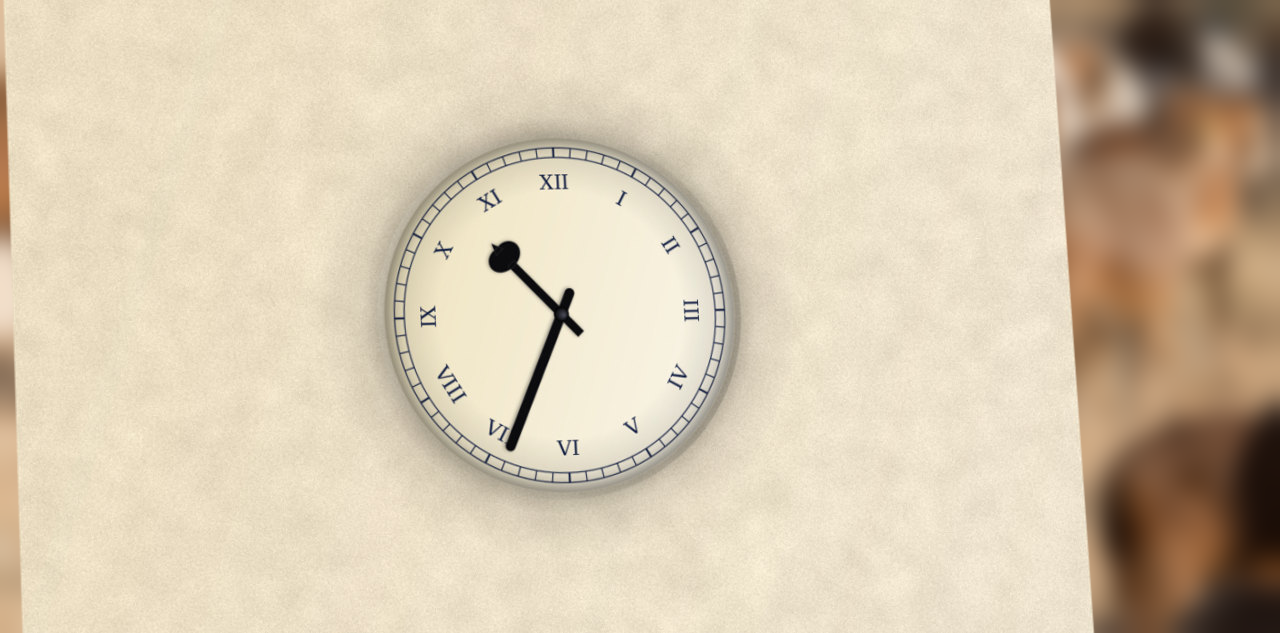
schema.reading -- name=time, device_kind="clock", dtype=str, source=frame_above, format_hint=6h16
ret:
10h34
